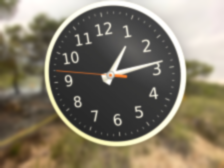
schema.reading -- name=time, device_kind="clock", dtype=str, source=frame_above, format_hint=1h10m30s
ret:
1h13m47s
